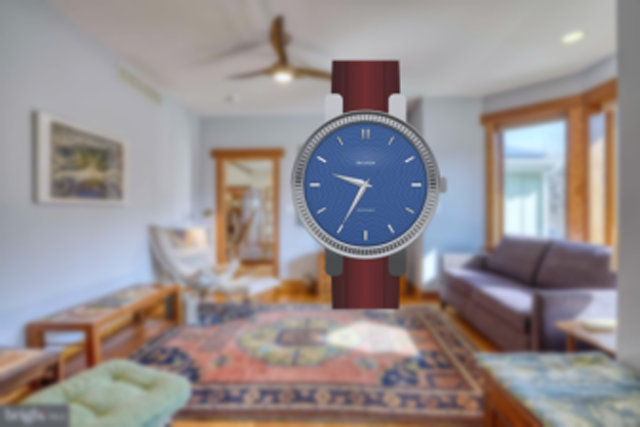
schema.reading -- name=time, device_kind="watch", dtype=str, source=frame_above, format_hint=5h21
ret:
9h35
